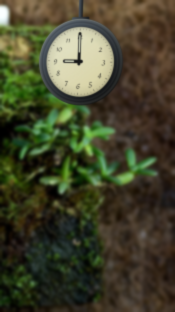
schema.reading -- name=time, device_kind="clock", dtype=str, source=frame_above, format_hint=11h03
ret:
9h00
